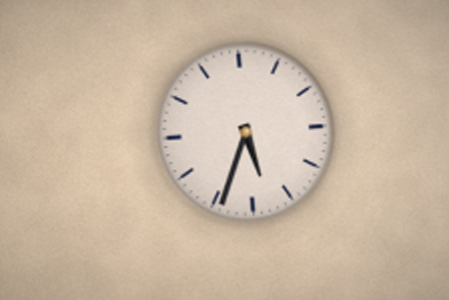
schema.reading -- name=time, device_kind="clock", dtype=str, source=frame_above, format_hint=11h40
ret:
5h34
